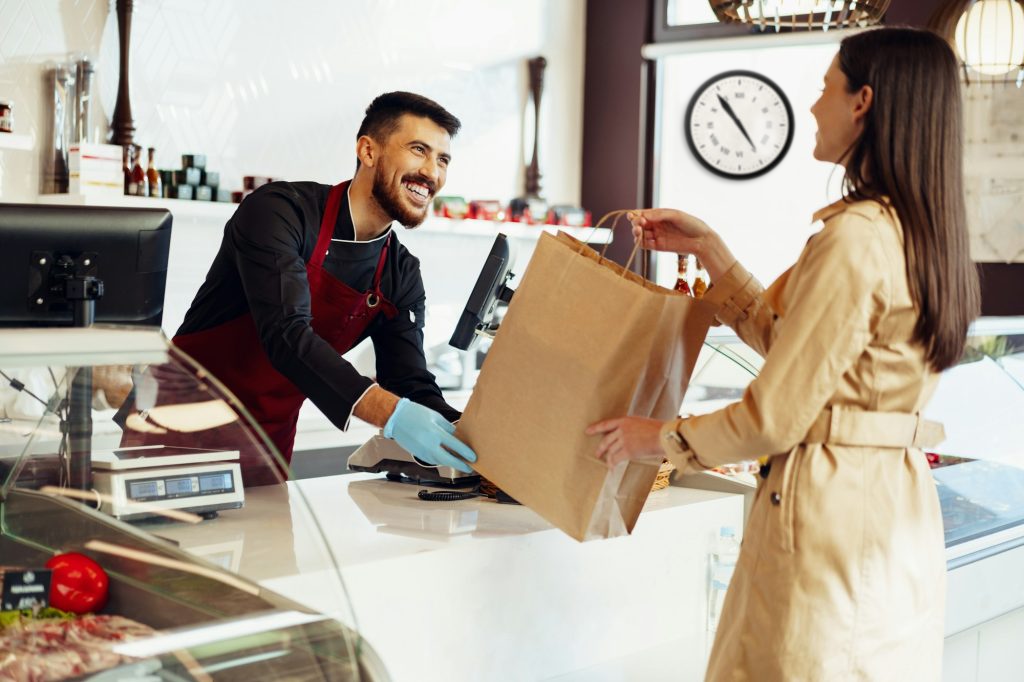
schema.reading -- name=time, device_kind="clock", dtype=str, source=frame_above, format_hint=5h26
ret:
4h54
